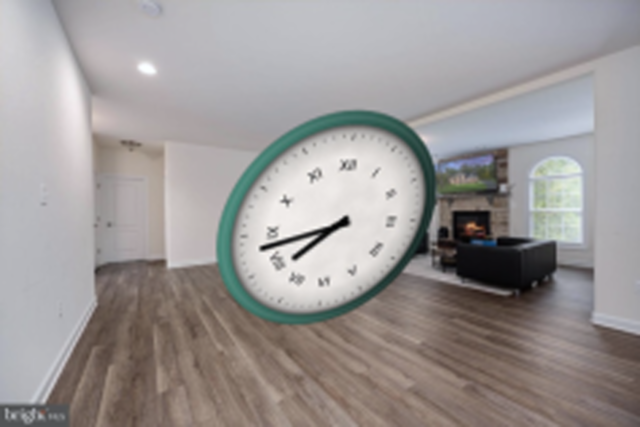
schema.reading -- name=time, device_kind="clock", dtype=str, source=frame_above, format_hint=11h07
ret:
7h43
